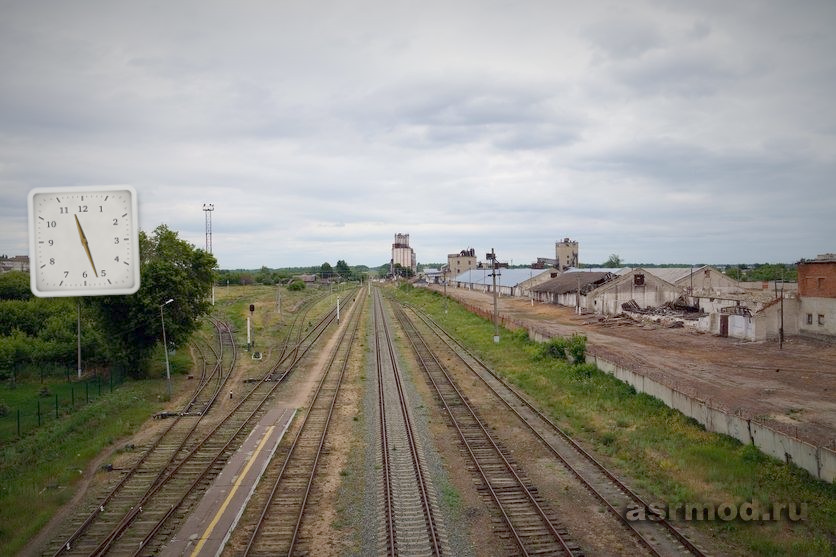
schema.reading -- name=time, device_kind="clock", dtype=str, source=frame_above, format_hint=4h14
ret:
11h27
